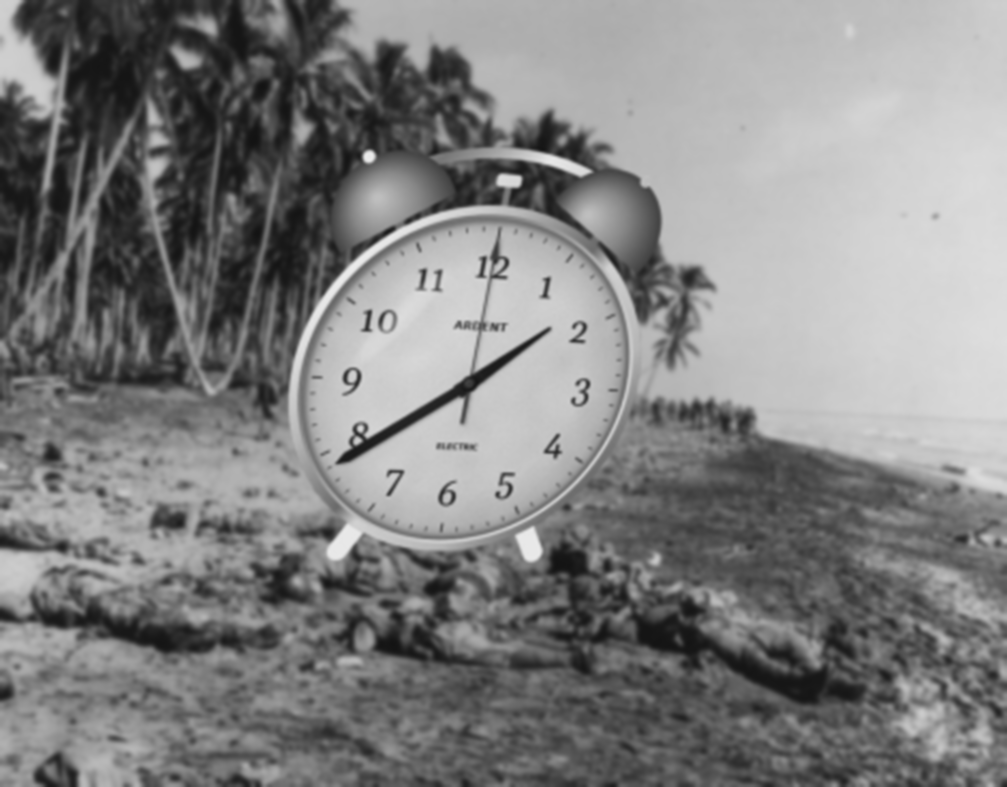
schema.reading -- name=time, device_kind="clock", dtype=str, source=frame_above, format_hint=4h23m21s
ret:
1h39m00s
